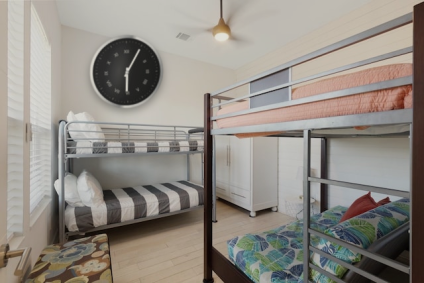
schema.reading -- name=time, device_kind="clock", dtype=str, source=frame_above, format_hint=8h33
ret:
6h05
